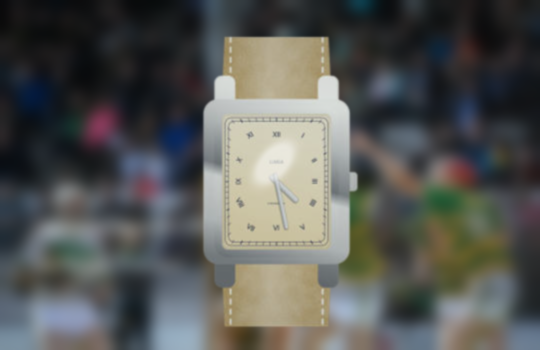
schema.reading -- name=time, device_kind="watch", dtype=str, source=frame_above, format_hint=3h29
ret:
4h28
